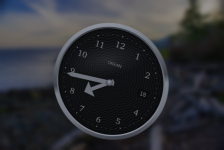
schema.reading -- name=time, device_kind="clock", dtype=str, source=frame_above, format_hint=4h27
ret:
7h44
